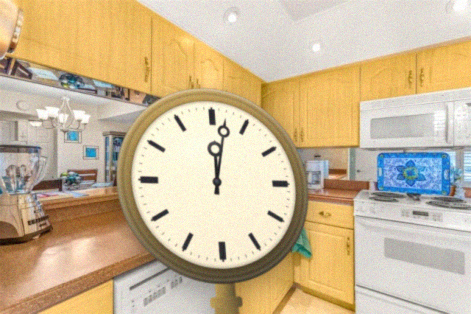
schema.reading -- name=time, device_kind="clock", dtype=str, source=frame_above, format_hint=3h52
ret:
12h02
